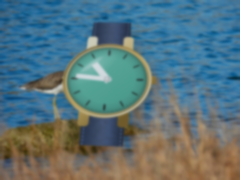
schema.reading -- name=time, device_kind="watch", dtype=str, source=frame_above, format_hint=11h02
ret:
10h46
